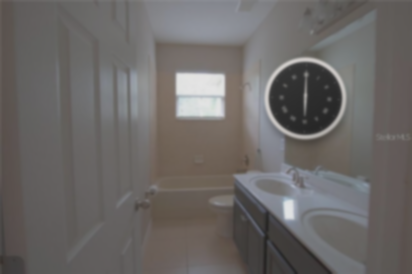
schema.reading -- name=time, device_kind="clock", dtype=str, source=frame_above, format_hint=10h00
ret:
6h00
